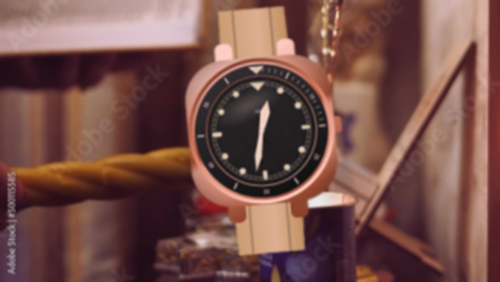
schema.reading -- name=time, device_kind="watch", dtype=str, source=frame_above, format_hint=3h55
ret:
12h32
